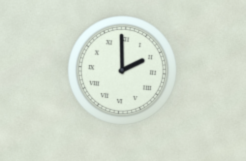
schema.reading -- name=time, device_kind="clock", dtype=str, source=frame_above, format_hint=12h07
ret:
1h59
